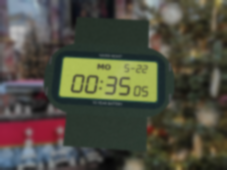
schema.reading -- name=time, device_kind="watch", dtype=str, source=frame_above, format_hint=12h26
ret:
0h35
